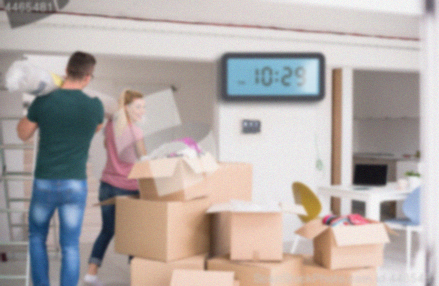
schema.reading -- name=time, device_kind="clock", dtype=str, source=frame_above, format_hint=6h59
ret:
10h29
